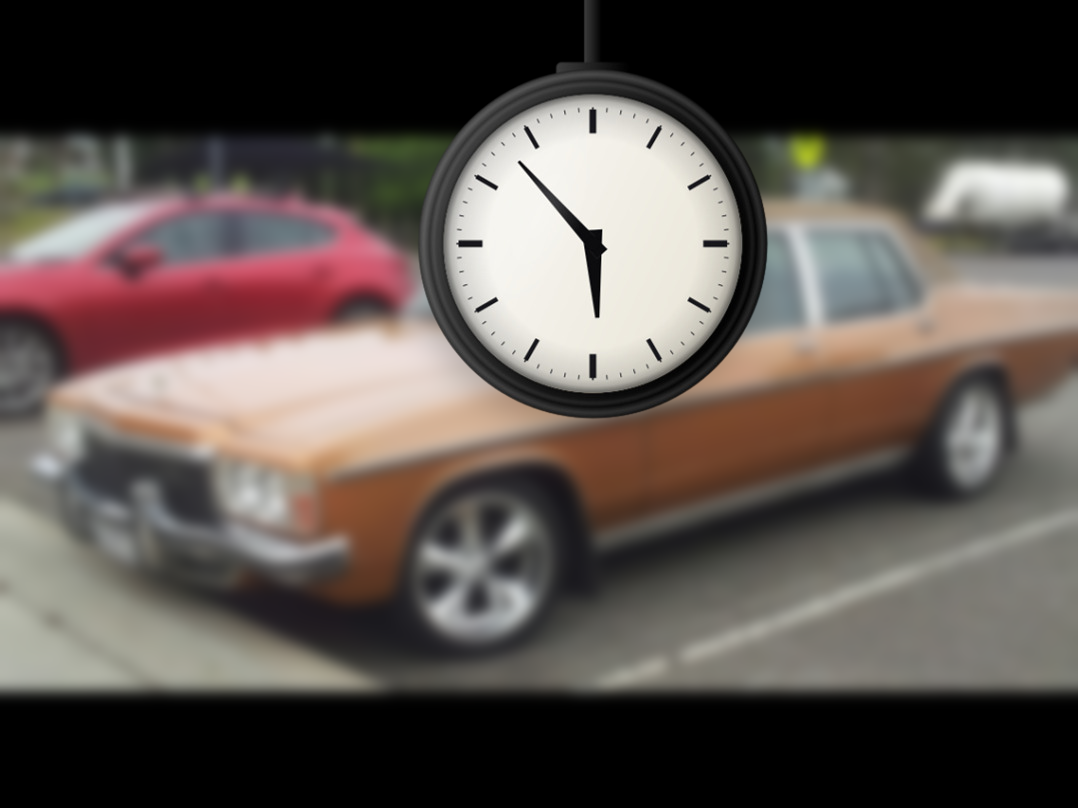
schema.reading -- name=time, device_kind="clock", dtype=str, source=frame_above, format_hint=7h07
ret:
5h53
